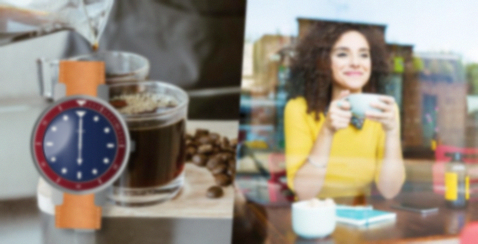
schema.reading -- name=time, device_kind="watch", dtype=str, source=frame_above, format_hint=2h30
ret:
6h00
